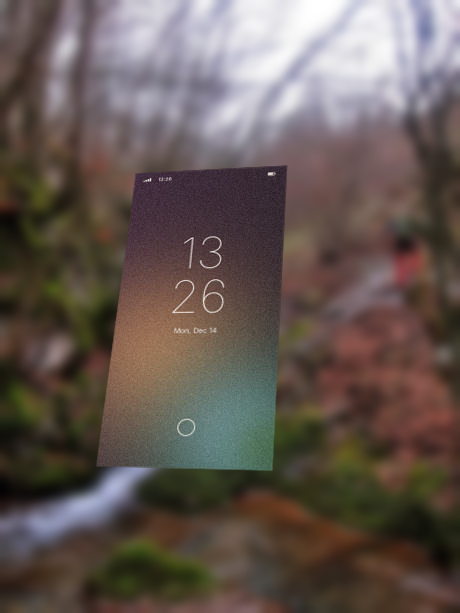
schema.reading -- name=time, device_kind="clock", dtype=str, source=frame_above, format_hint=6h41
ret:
13h26
